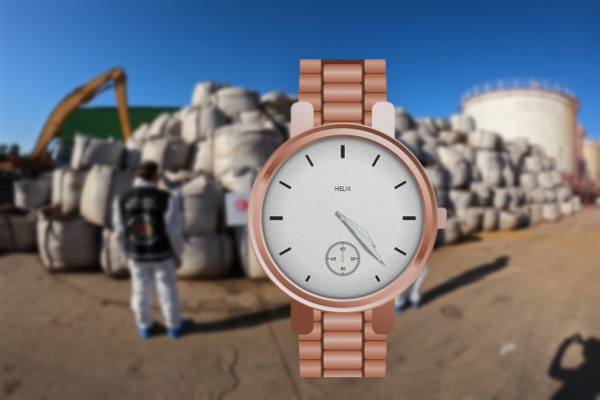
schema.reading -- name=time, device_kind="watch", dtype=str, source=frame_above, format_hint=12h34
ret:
4h23
